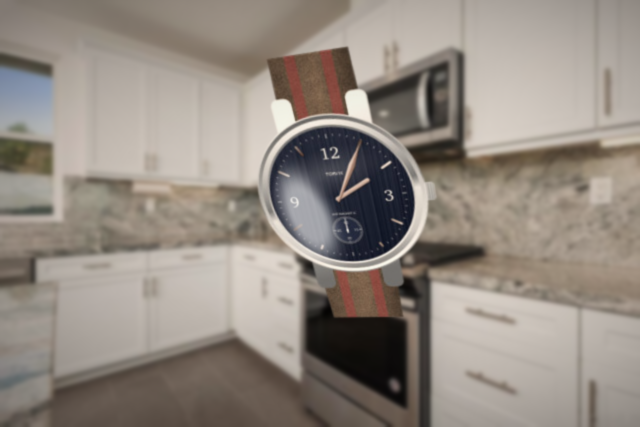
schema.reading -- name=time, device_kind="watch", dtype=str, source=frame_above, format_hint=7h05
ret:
2h05
